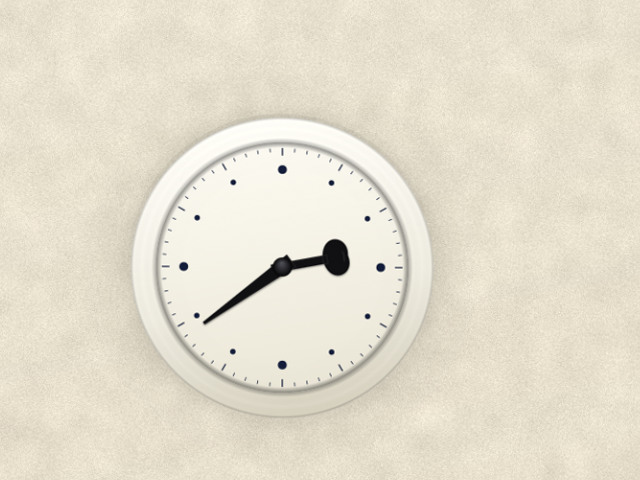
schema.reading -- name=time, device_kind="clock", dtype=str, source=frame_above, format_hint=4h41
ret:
2h39
